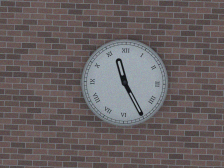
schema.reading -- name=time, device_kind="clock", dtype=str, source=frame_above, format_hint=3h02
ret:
11h25
